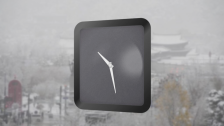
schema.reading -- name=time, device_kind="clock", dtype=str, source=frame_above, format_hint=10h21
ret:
10h28
